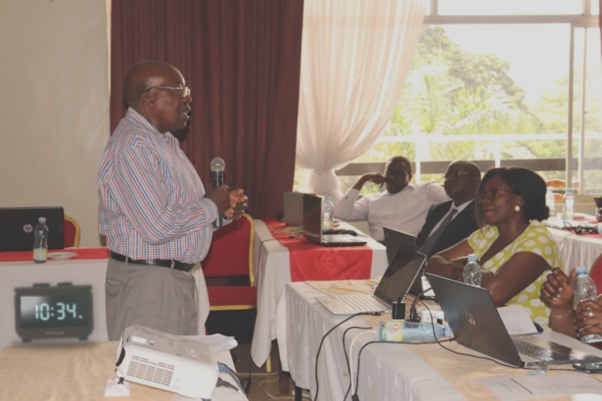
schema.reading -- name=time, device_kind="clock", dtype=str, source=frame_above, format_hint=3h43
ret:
10h34
